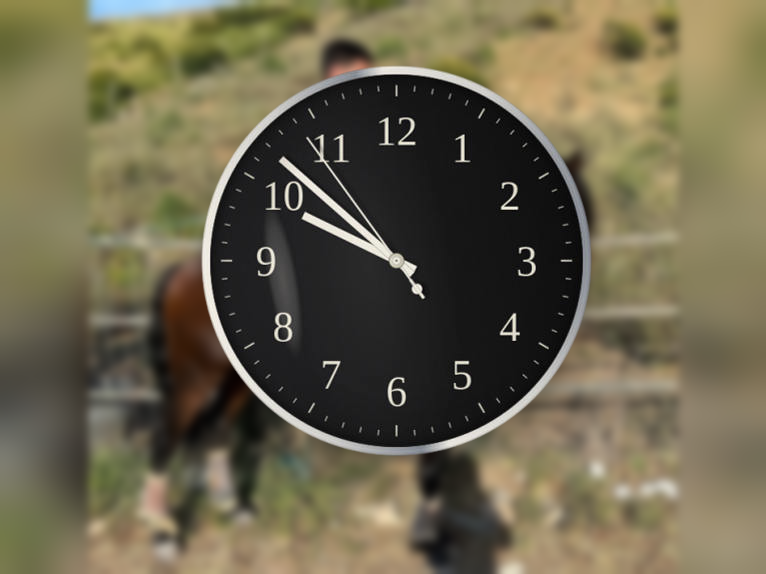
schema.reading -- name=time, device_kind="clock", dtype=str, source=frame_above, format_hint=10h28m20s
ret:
9h51m54s
